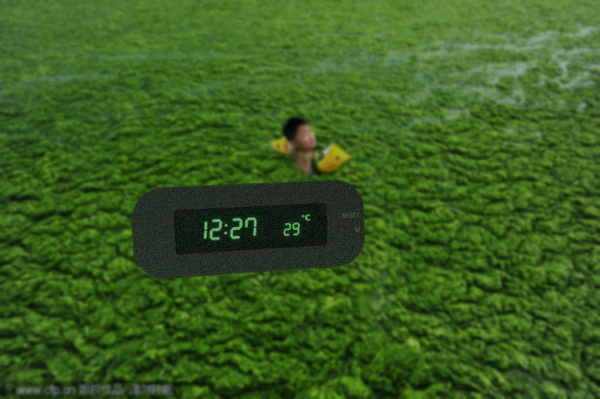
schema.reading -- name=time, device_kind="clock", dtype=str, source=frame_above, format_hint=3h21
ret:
12h27
